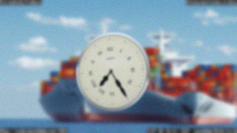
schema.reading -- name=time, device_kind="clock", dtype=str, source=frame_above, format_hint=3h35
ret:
7h25
